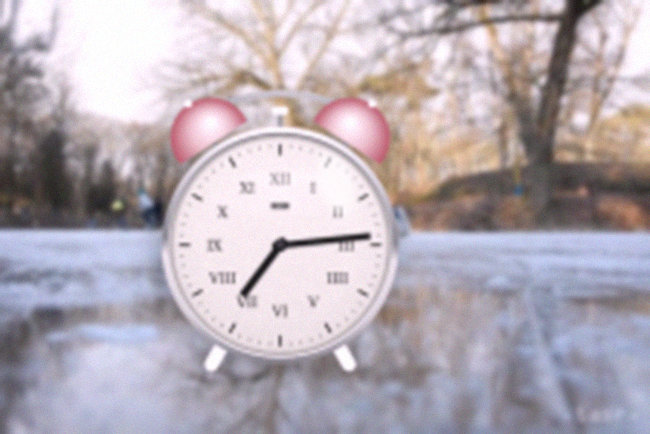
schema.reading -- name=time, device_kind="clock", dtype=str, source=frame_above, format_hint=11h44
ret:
7h14
